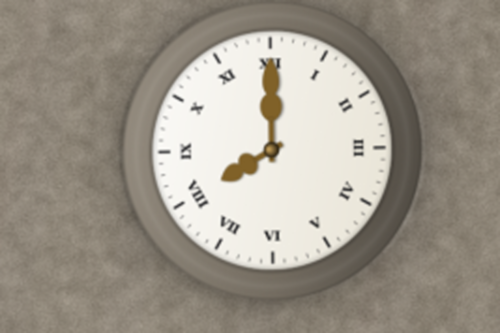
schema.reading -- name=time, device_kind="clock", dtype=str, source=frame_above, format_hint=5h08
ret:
8h00
